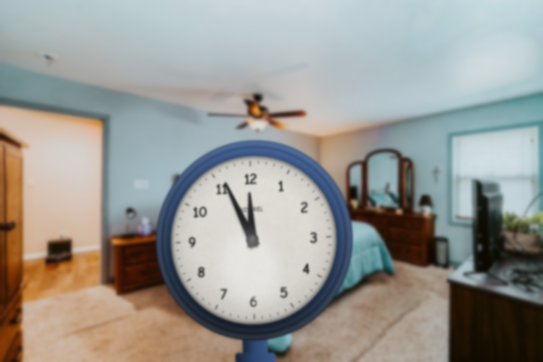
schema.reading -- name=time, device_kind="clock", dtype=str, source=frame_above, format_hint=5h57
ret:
11h56
